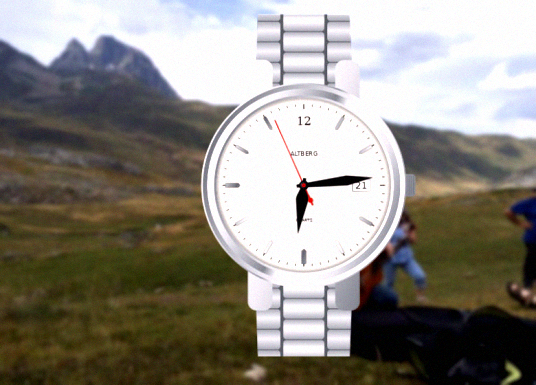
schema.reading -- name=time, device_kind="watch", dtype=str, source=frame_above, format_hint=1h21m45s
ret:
6h13m56s
